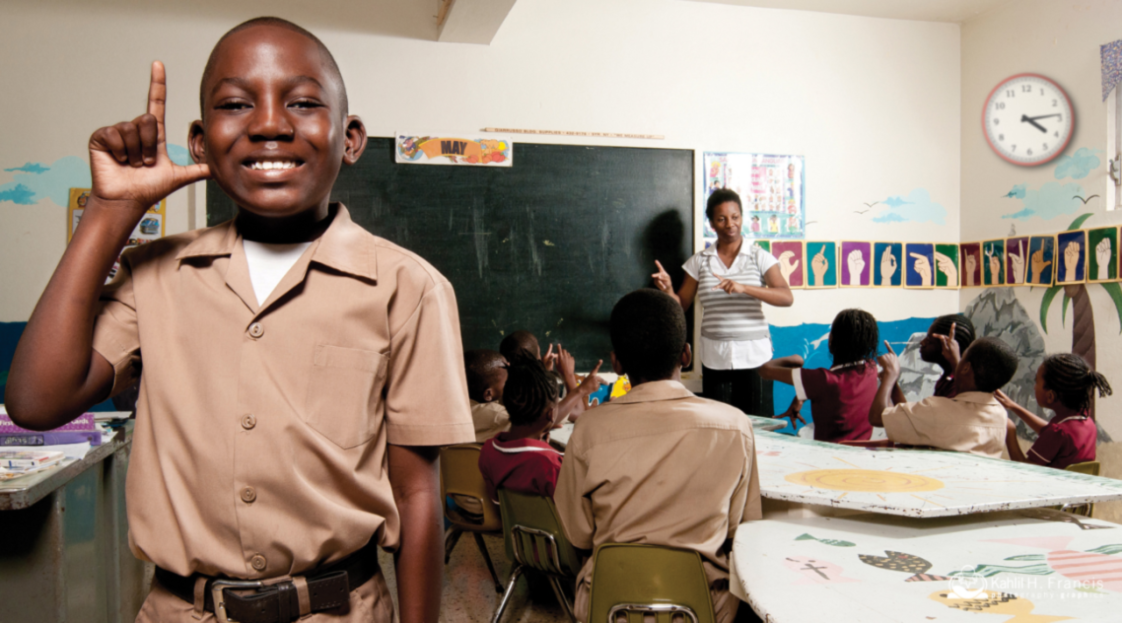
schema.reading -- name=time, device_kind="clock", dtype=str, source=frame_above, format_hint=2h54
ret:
4h14
